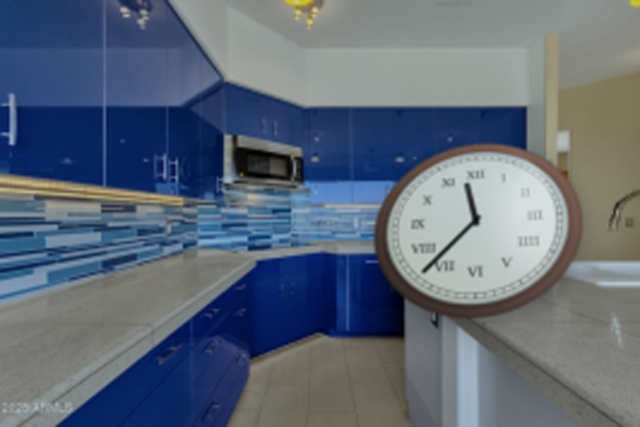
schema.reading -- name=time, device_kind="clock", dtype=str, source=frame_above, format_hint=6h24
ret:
11h37
